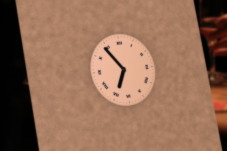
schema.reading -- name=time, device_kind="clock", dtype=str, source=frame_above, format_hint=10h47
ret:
6h54
